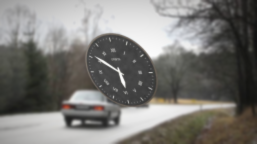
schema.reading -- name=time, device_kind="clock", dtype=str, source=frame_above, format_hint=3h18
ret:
5h51
